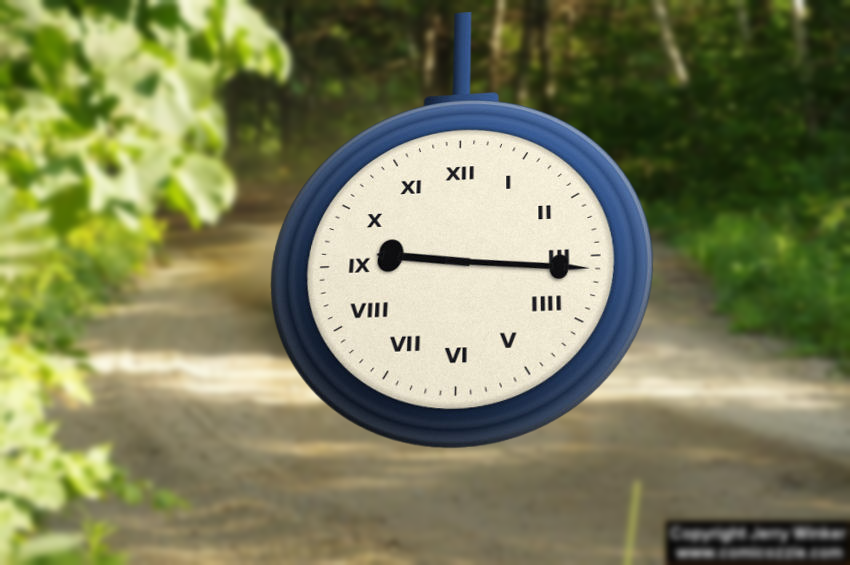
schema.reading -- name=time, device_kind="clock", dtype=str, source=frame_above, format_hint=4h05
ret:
9h16
